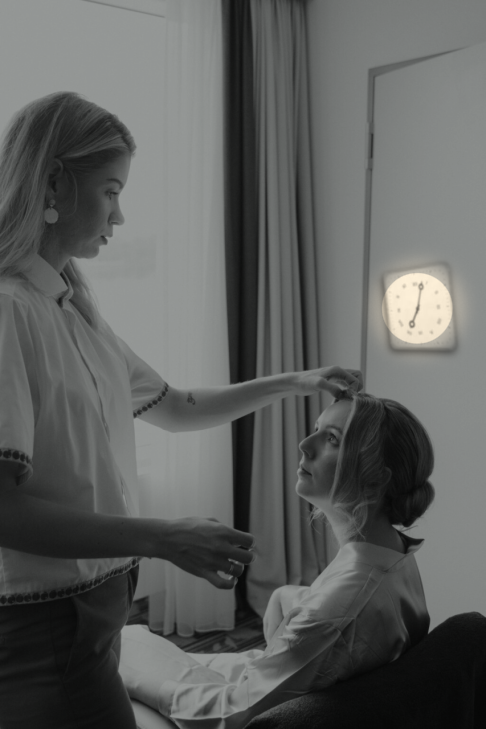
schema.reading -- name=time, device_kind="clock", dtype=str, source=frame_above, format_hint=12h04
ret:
7h03
